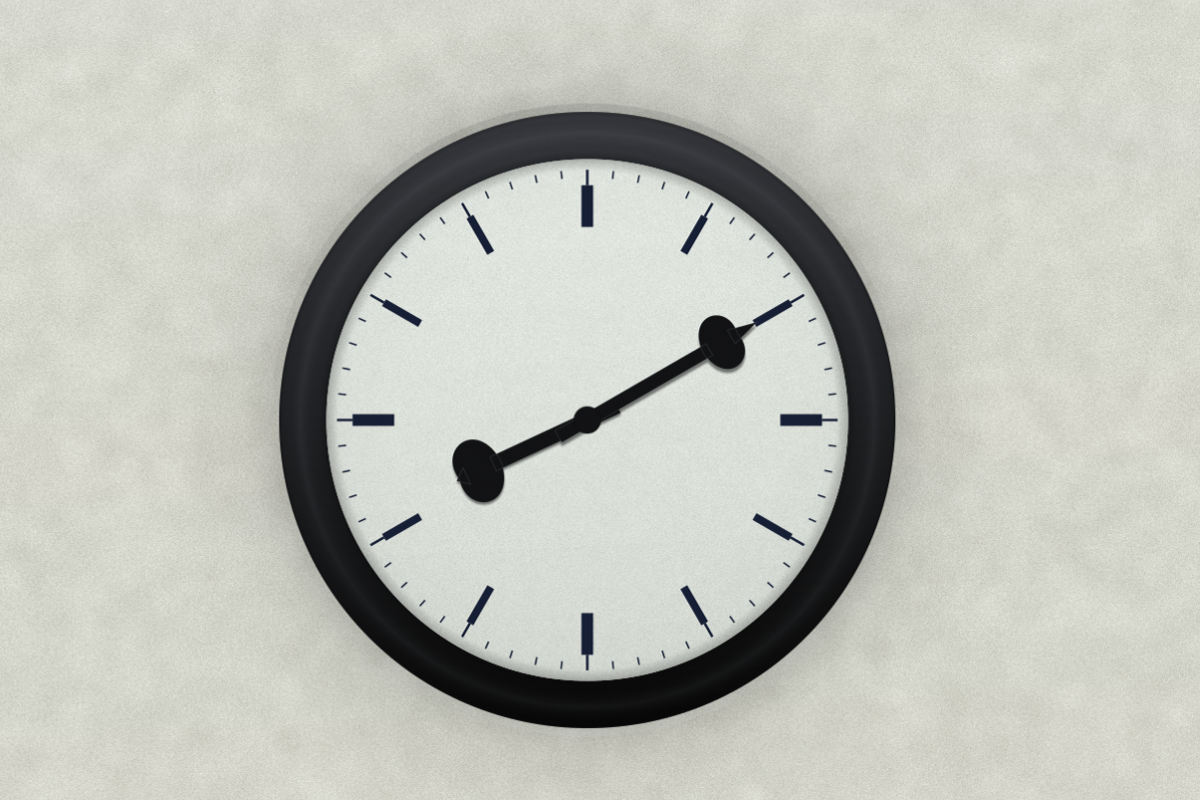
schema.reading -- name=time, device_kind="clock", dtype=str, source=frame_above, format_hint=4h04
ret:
8h10
